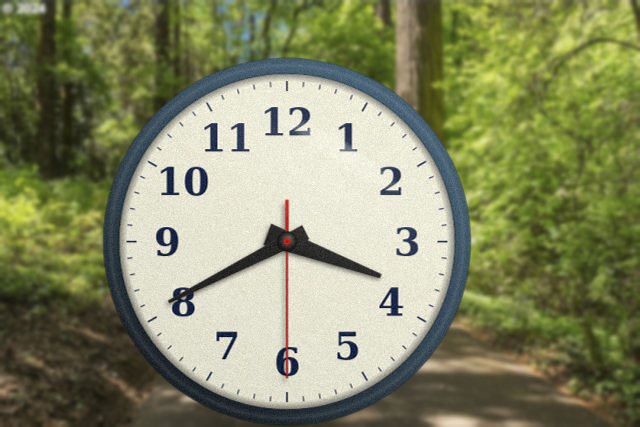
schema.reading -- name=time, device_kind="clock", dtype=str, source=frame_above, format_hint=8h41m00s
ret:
3h40m30s
